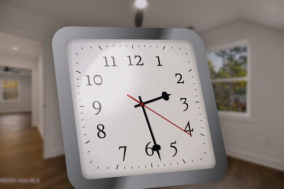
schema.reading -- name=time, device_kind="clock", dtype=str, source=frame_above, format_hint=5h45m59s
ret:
2h28m21s
